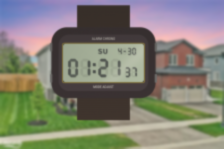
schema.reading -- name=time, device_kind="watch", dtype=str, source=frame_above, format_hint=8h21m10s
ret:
1h21m37s
